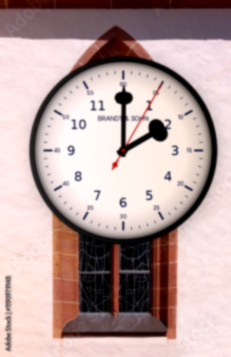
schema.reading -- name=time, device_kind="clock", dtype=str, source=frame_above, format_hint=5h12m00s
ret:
2h00m05s
